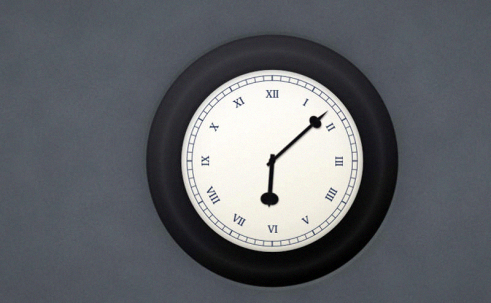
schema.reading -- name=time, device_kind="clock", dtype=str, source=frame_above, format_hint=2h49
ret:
6h08
